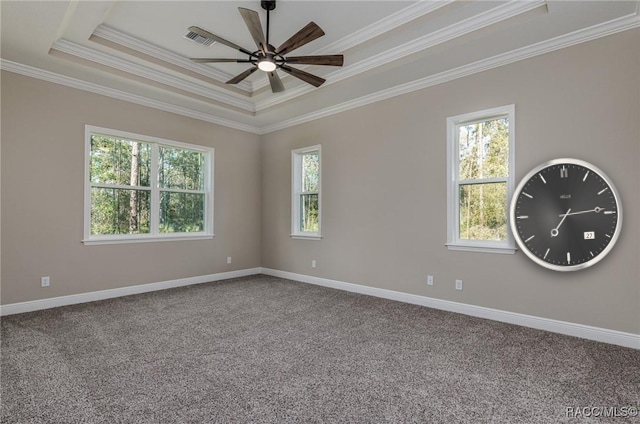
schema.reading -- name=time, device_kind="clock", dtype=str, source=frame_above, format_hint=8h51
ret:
7h14
